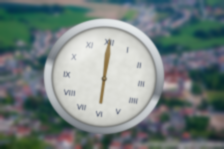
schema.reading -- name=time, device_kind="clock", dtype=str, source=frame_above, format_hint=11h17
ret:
6h00
